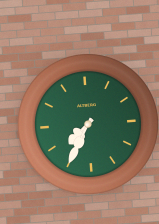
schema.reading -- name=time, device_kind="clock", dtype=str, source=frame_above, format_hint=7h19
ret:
7h35
